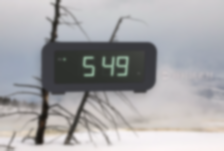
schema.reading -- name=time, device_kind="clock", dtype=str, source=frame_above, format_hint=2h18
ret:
5h49
